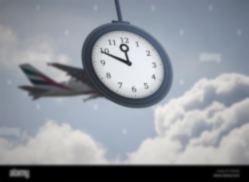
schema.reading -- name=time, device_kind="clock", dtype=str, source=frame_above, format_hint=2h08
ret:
11h49
